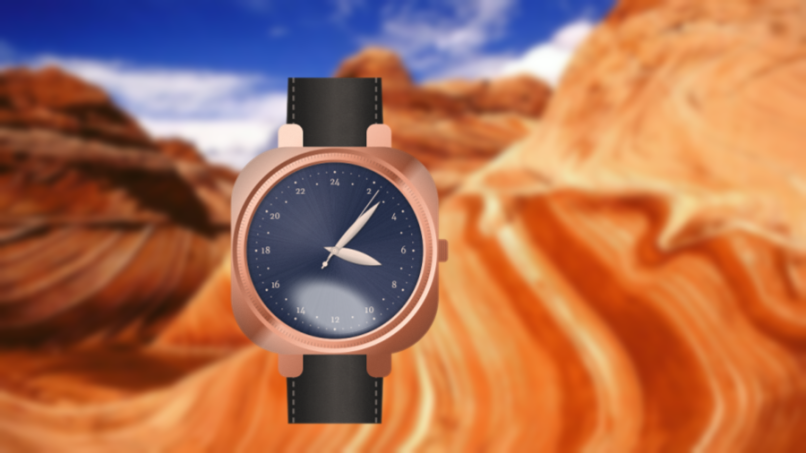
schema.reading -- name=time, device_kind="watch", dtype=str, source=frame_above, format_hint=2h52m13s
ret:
7h07m06s
